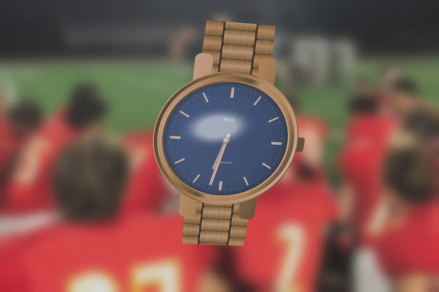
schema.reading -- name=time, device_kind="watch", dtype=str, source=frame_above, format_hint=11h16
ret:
6h32
